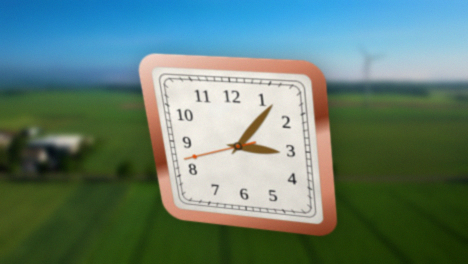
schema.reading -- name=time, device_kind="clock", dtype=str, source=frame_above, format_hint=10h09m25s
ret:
3h06m42s
